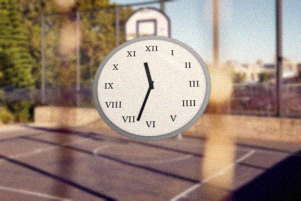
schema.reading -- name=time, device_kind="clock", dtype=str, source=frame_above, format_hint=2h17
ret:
11h33
